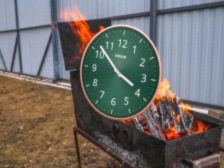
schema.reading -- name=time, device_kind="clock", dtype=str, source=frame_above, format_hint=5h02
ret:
3h52
